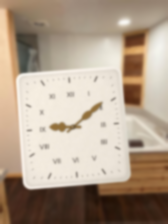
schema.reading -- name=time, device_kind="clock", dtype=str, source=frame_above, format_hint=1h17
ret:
9h09
